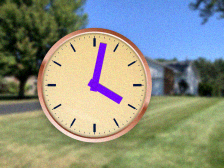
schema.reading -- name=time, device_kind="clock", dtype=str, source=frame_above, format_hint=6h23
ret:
4h02
